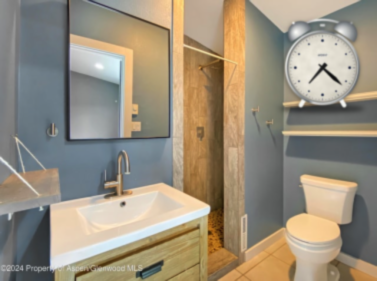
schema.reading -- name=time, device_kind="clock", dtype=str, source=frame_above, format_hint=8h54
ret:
7h22
